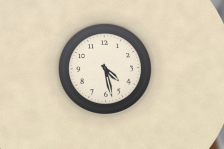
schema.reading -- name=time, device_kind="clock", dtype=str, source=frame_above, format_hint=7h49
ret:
4h28
